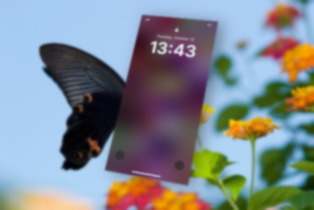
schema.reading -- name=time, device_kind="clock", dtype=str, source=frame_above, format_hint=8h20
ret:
13h43
